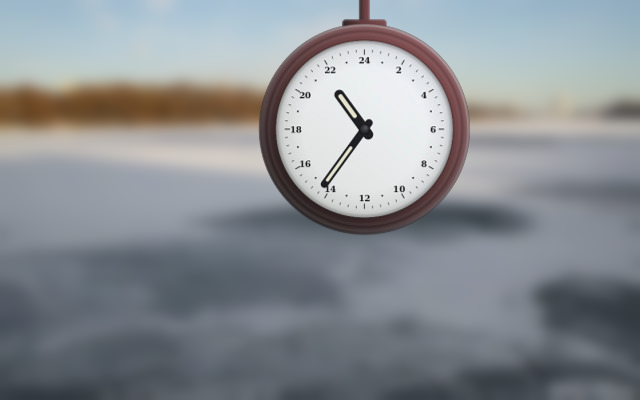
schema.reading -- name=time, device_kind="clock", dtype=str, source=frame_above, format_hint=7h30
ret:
21h36
